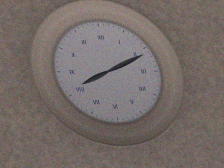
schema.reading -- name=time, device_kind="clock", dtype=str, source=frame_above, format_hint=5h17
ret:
8h11
